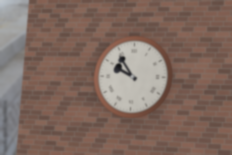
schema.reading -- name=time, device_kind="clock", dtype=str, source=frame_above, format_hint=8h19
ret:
9h54
